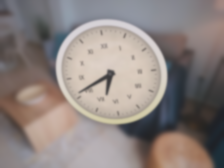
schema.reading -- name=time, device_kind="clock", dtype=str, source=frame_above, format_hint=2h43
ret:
6h41
